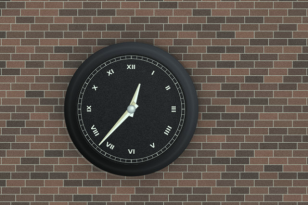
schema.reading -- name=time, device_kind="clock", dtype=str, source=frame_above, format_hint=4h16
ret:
12h37
